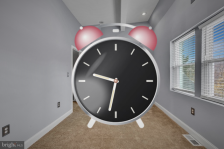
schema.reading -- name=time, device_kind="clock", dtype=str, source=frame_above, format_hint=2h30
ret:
9h32
